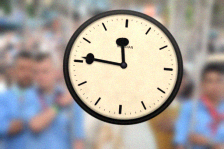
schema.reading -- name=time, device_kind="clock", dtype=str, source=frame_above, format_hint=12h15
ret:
11h46
